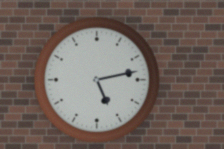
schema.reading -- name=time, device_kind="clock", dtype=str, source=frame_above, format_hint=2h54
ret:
5h13
